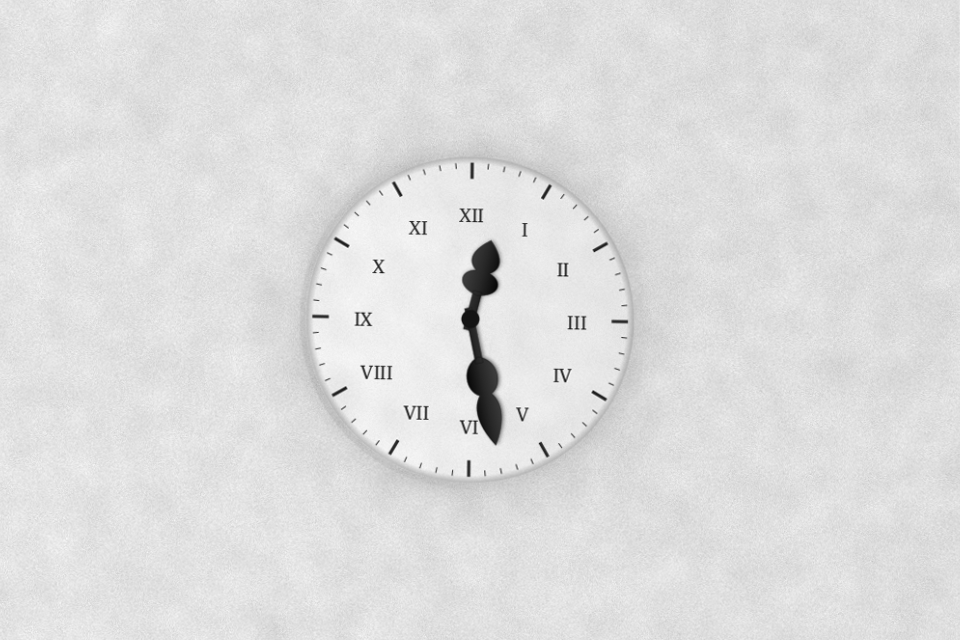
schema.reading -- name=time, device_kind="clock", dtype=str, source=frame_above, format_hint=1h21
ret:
12h28
